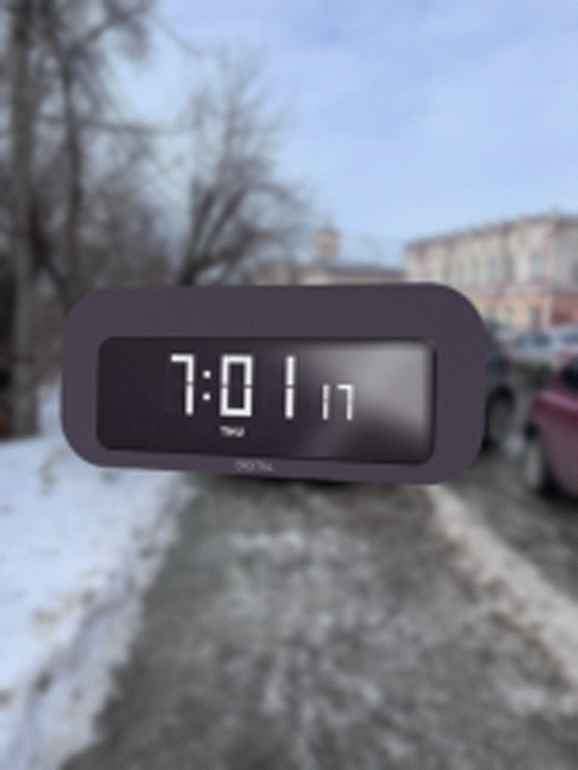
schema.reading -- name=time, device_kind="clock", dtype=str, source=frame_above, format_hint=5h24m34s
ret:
7h01m17s
